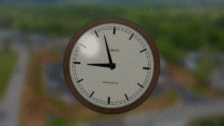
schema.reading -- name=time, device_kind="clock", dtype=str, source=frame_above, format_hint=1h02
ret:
8h57
